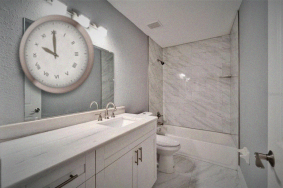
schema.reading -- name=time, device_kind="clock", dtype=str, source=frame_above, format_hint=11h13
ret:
10h00
